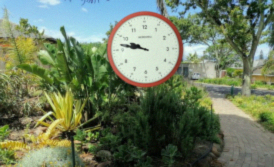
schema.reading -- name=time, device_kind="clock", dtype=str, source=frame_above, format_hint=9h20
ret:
9h47
